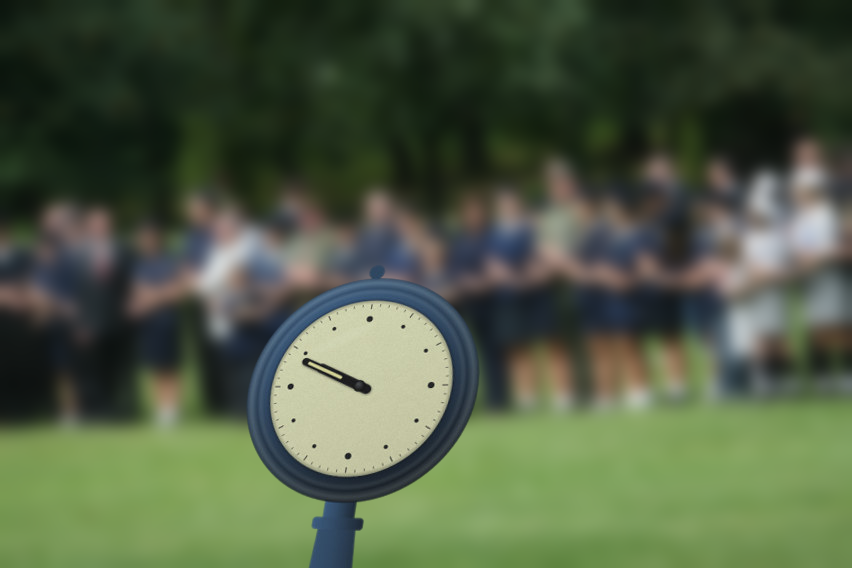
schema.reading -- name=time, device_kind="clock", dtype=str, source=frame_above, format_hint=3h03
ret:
9h49
